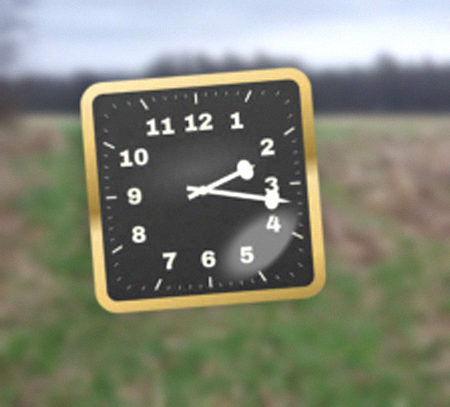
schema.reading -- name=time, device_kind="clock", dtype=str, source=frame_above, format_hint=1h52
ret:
2h17
